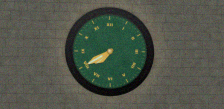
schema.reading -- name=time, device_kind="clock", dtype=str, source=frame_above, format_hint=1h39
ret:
7h40
